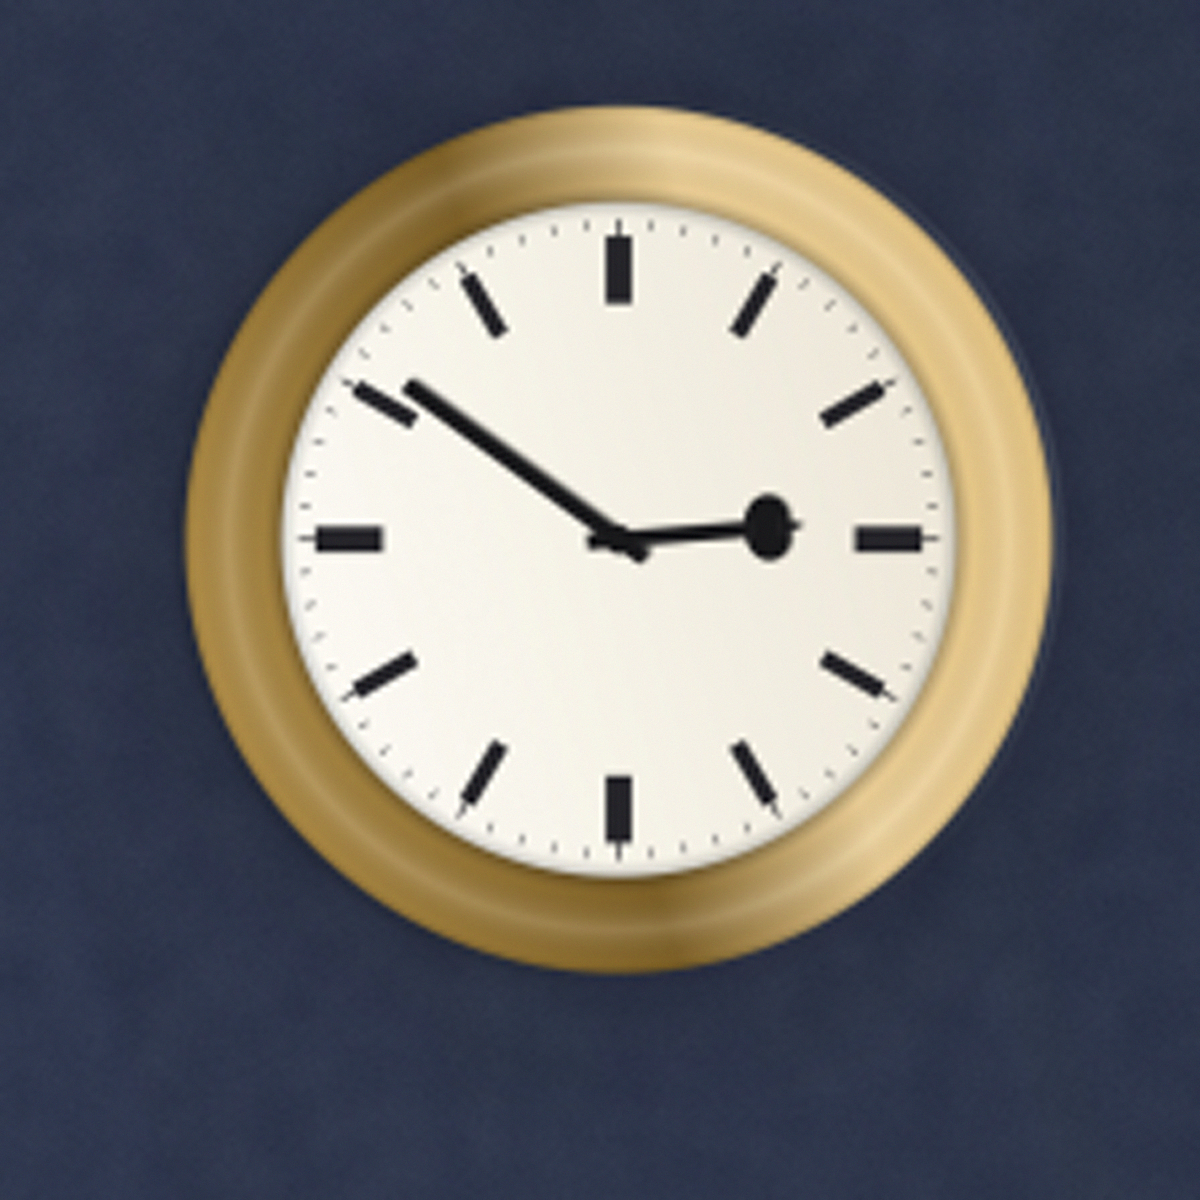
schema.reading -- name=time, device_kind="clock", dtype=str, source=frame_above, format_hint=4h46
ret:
2h51
